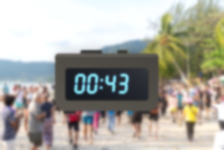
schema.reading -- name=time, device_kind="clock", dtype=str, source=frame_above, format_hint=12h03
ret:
0h43
